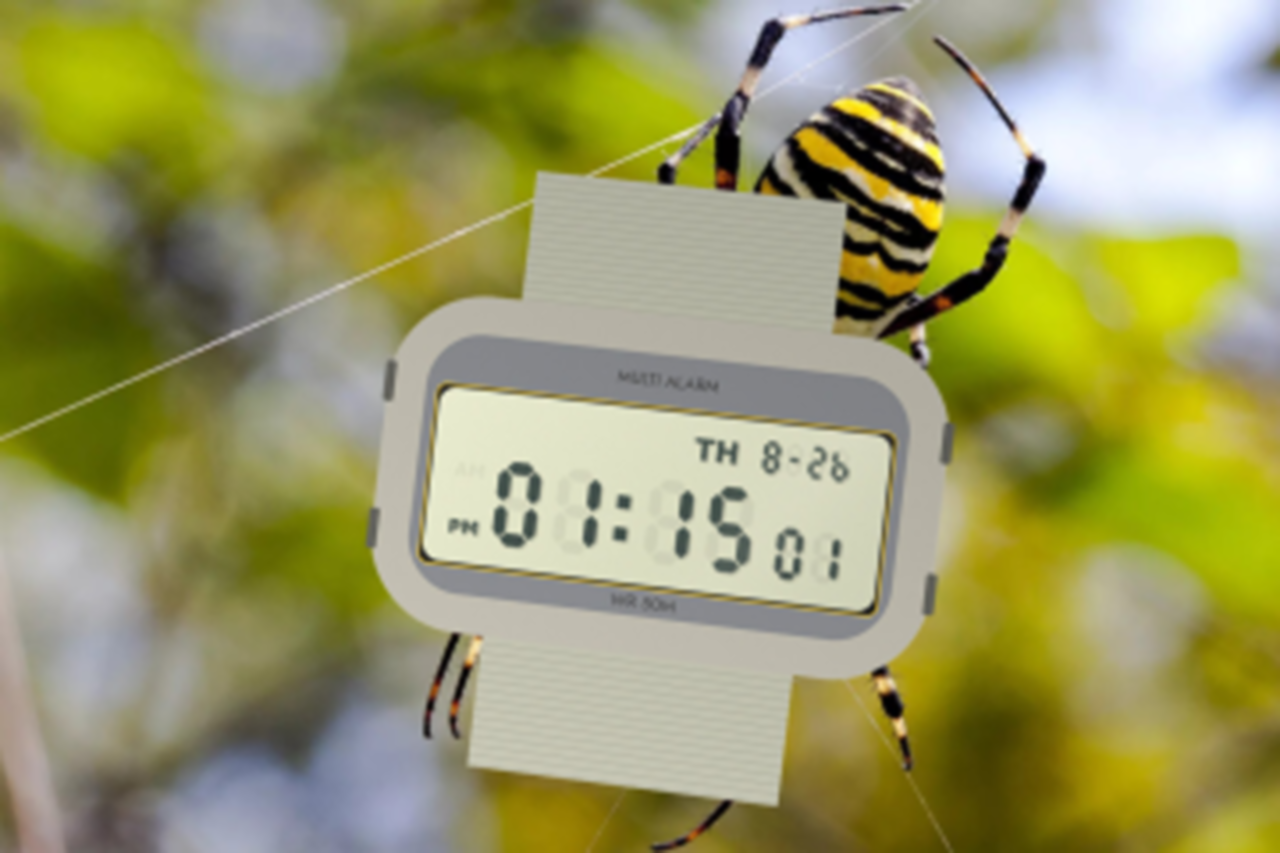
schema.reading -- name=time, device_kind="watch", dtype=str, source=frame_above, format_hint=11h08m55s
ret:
1h15m01s
